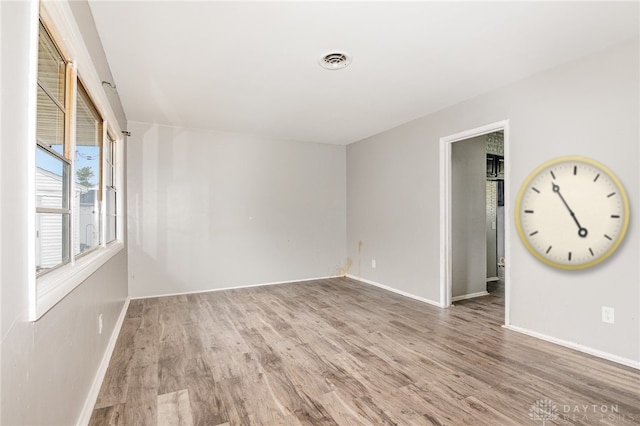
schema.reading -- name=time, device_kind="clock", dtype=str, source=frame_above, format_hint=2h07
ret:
4h54
